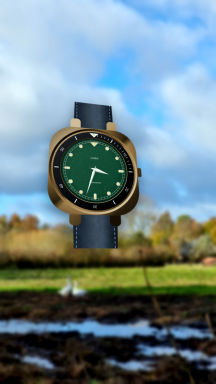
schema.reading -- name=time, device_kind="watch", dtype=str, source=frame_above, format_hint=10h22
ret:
3h33
